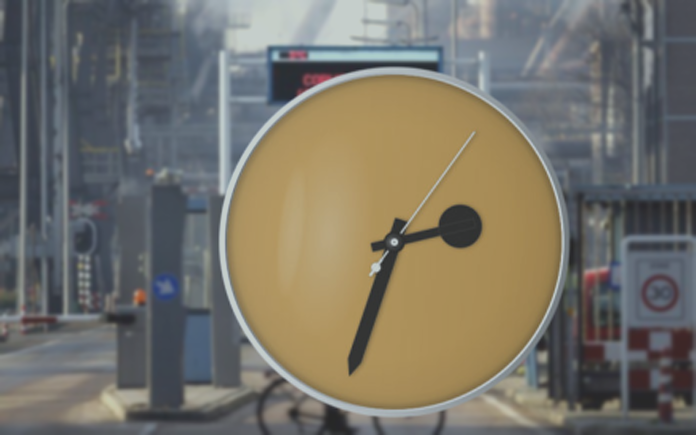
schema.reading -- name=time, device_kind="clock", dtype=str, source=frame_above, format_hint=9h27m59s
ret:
2h33m06s
